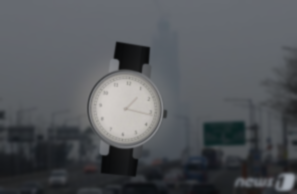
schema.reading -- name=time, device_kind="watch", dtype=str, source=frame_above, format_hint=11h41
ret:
1h16
